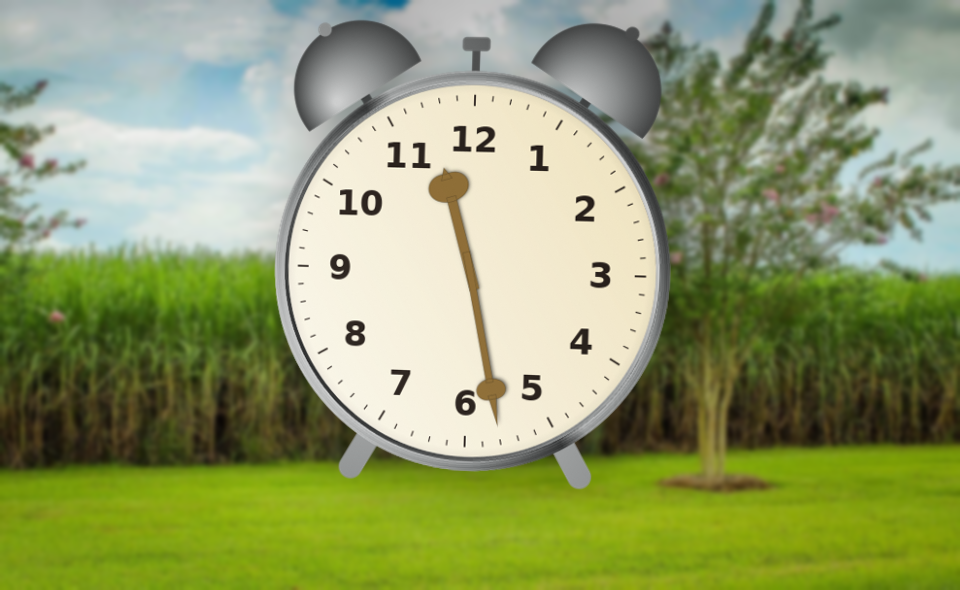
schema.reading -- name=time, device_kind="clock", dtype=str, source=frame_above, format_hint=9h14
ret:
11h28
